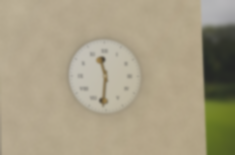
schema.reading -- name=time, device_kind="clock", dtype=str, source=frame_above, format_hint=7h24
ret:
11h31
